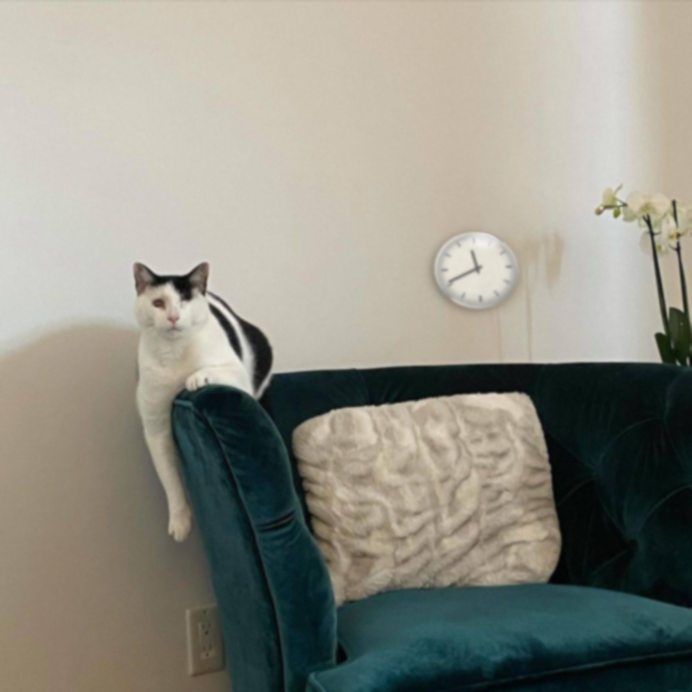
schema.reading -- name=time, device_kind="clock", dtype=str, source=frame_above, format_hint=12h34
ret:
11h41
